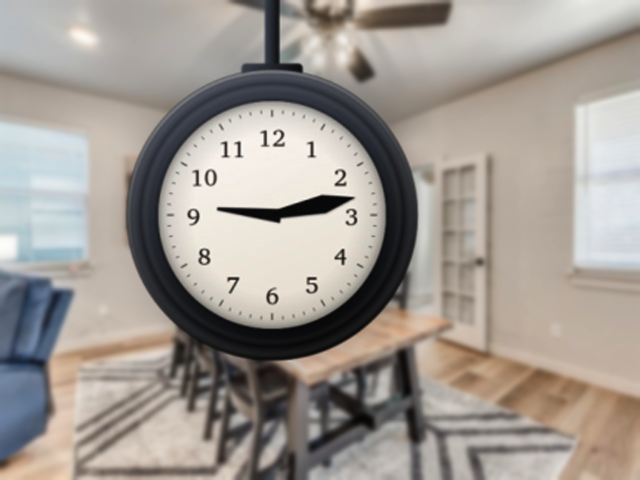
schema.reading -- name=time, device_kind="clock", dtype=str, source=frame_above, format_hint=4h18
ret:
9h13
